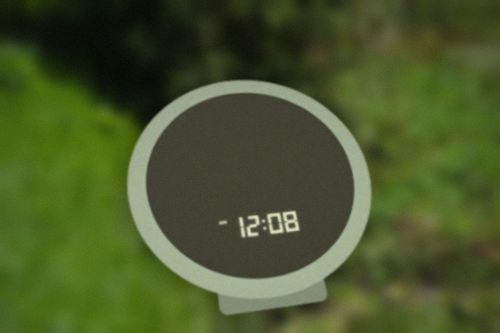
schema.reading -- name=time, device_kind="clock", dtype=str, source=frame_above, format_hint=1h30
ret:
12h08
